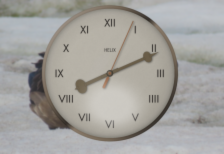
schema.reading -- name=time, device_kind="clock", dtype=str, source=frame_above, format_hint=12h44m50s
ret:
8h11m04s
